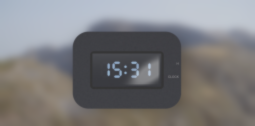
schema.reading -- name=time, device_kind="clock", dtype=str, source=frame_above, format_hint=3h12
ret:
15h31
